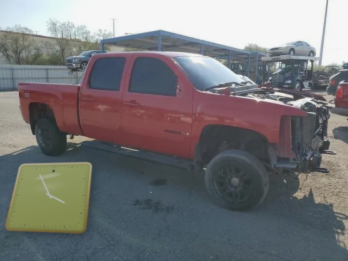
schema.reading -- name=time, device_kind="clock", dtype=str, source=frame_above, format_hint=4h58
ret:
3h55
